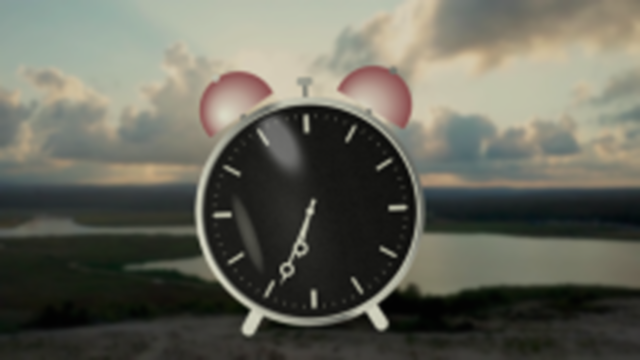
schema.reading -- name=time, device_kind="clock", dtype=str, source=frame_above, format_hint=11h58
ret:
6h34
